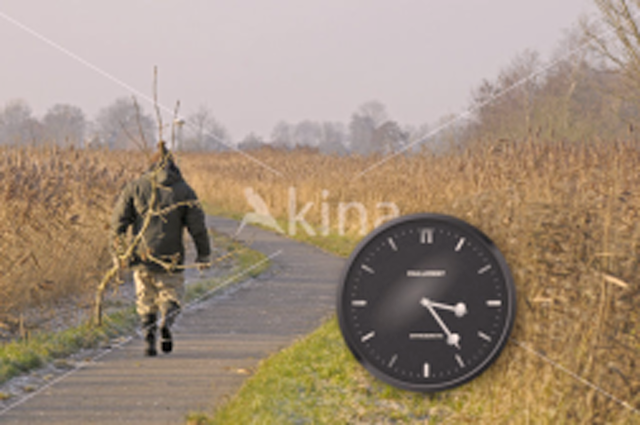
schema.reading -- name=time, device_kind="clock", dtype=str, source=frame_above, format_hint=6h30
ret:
3h24
